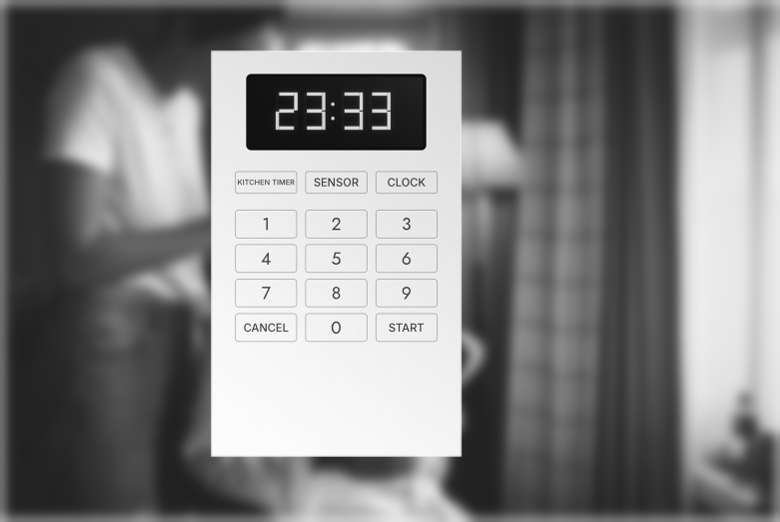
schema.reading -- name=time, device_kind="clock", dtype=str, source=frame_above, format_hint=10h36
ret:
23h33
